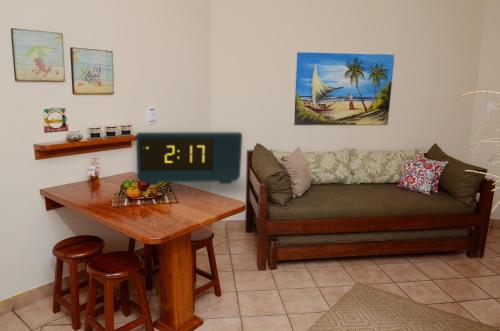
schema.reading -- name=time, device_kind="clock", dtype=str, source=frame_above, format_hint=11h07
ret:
2h17
